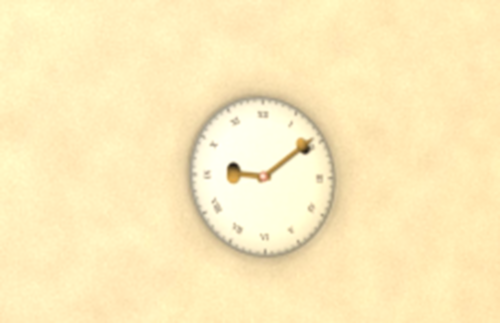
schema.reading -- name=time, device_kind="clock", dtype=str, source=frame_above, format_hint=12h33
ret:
9h09
